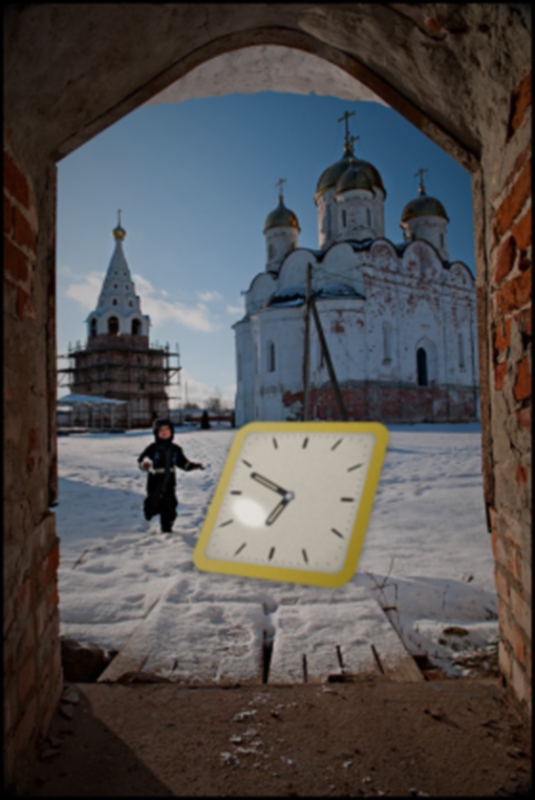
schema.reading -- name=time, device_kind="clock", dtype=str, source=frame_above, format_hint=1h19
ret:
6h49
